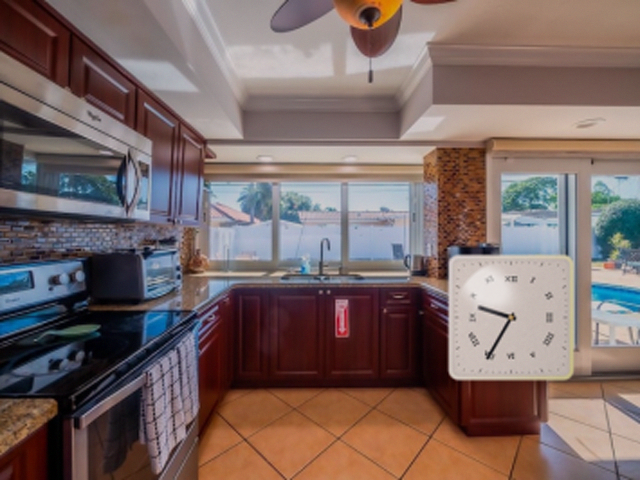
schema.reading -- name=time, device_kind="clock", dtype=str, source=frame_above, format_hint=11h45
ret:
9h35
